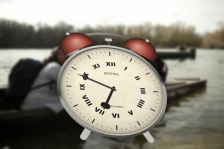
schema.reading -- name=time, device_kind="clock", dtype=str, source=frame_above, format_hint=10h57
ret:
6h49
